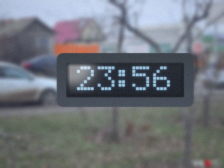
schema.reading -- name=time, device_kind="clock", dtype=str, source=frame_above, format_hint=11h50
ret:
23h56
